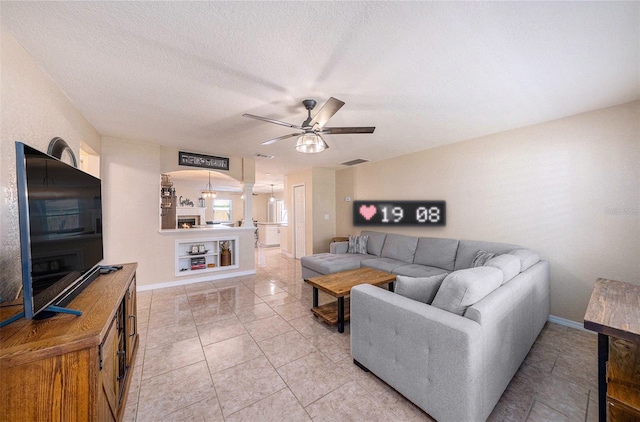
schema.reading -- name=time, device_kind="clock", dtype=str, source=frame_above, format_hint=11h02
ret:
19h08
